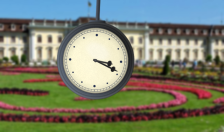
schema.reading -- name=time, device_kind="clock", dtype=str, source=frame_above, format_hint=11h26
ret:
3h19
